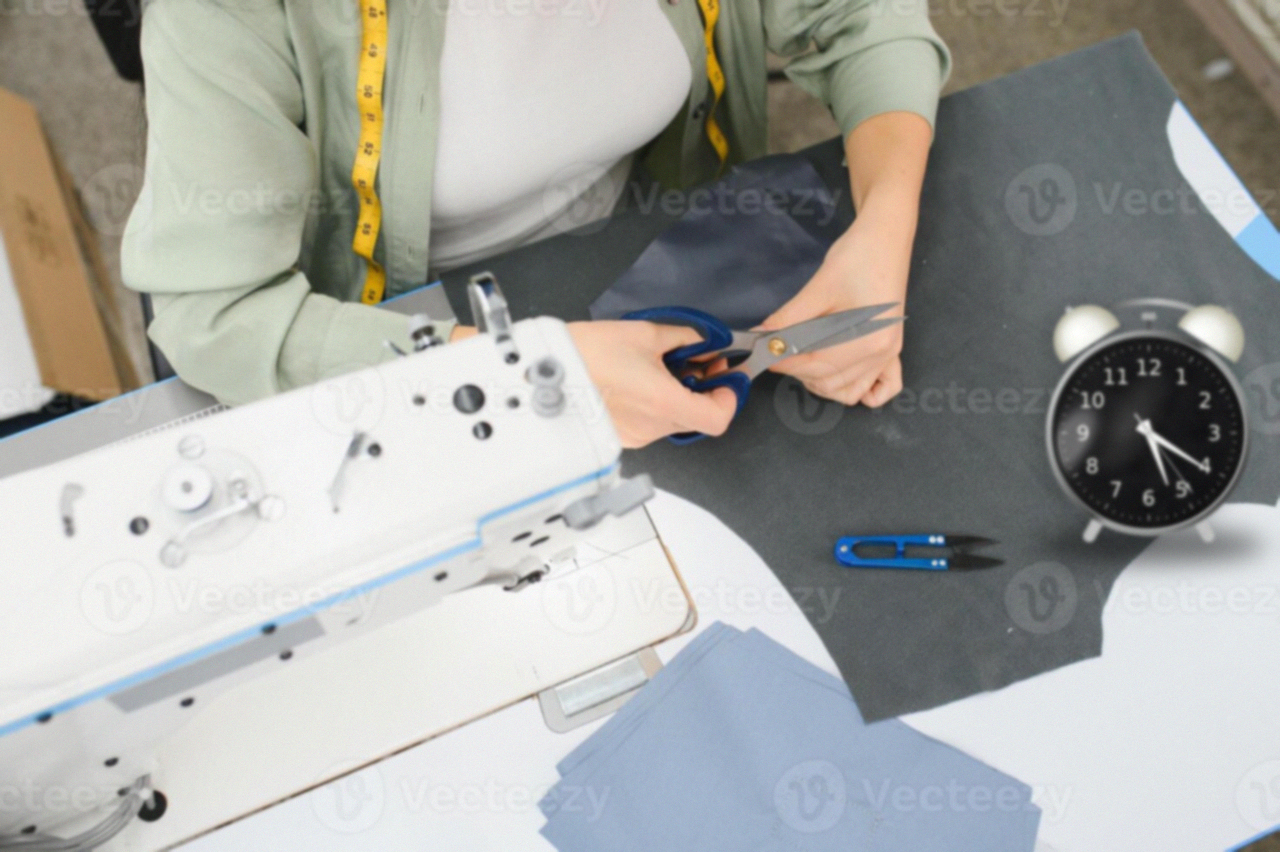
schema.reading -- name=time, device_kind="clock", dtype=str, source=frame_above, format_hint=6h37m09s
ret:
5h20m24s
